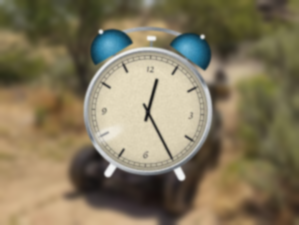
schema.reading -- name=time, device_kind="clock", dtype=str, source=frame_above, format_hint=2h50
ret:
12h25
